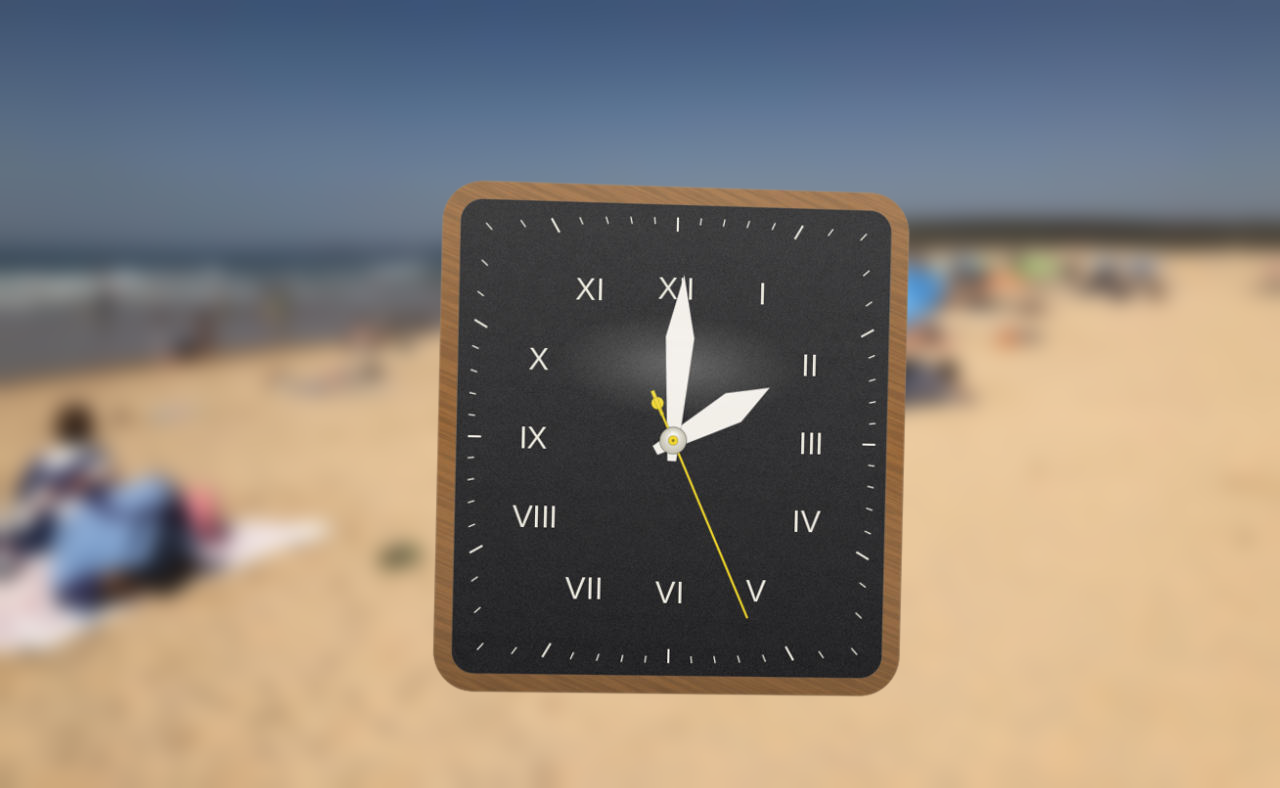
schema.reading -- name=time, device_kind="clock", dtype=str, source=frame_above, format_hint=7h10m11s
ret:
2h00m26s
